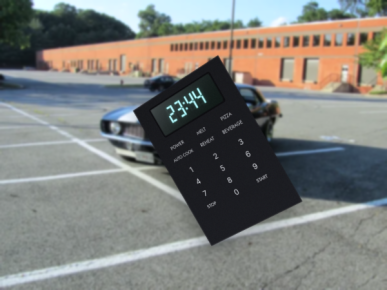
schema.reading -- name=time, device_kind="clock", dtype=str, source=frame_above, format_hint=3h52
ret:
23h44
